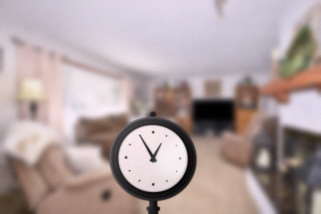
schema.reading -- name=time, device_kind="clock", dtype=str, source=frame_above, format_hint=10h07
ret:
12h55
